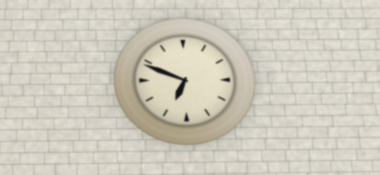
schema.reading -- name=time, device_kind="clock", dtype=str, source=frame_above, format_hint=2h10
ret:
6h49
